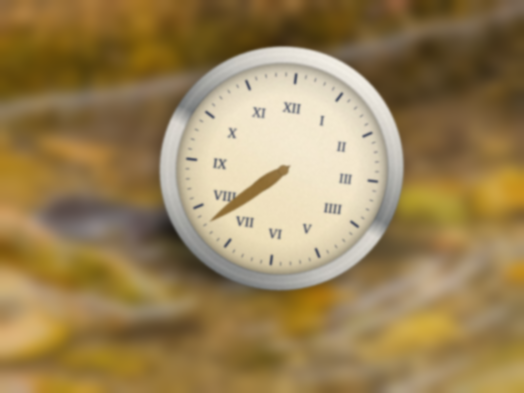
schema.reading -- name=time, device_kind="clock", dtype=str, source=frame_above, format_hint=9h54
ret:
7h38
